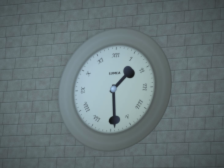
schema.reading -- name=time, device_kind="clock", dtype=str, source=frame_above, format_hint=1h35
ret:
1h29
